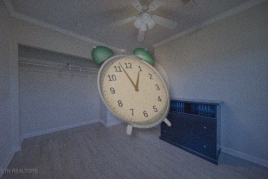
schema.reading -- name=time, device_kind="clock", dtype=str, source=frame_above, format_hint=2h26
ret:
12h57
